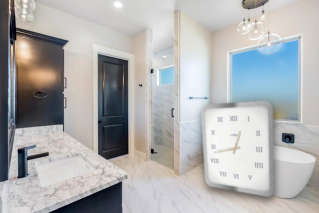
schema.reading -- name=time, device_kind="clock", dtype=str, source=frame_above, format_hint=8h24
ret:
12h43
